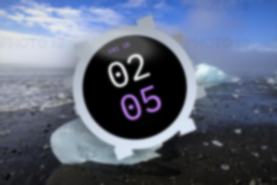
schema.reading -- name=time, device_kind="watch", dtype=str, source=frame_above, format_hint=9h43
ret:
2h05
